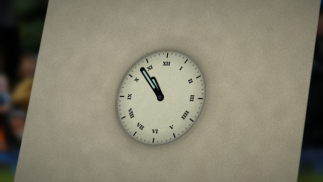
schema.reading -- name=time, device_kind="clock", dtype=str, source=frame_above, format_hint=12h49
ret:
10h53
